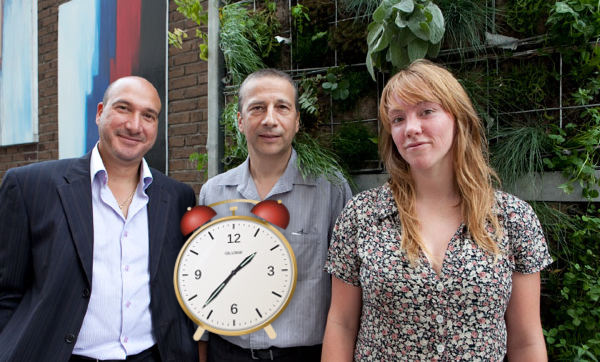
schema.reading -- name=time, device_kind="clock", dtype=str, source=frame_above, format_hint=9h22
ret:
1h37
